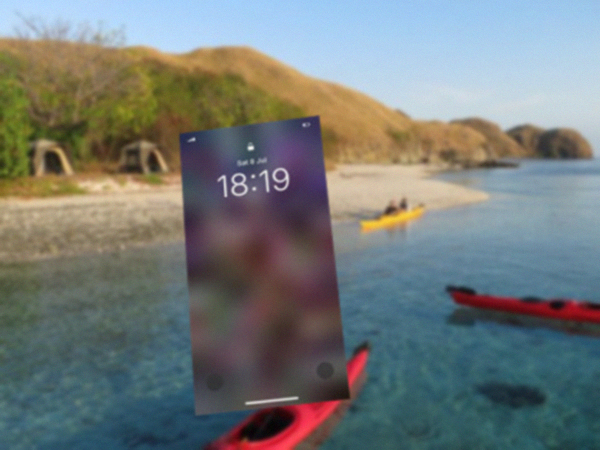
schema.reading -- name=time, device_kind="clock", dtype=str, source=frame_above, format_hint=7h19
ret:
18h19
